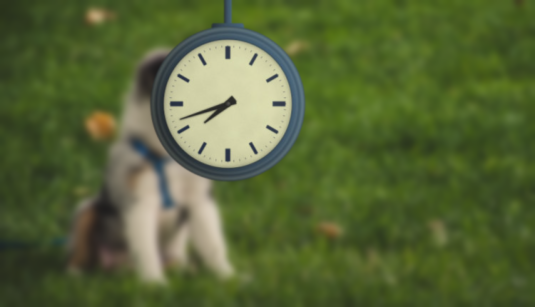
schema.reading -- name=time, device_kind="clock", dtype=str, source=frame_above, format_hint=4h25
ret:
7h42
